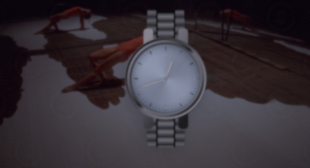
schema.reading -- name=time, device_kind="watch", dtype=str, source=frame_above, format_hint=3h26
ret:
12h42
